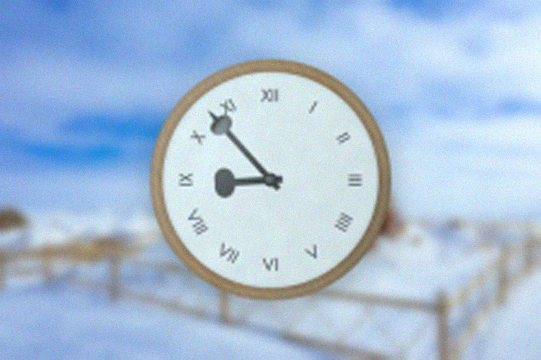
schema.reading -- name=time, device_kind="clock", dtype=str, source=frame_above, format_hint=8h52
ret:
8h53
